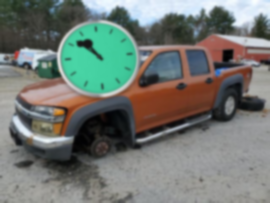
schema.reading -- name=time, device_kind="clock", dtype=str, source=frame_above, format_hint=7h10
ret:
10h52
